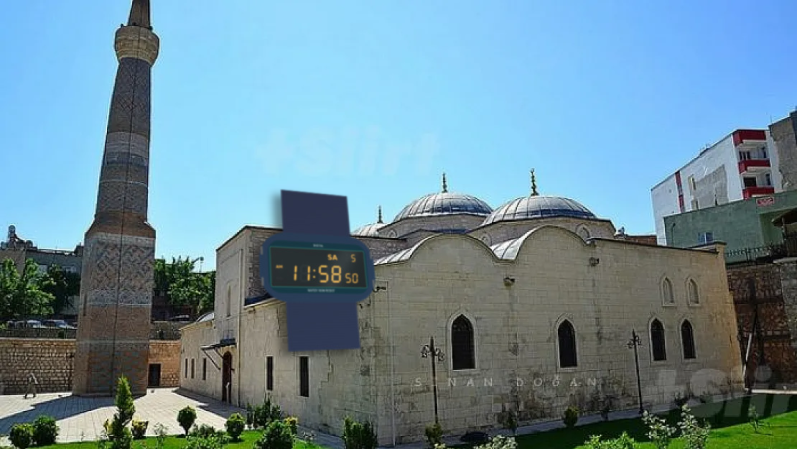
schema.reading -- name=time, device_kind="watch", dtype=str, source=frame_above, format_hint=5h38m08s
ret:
11h58m50s
